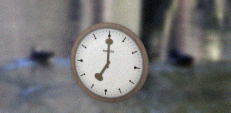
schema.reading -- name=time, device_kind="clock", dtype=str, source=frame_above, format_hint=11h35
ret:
7h00
